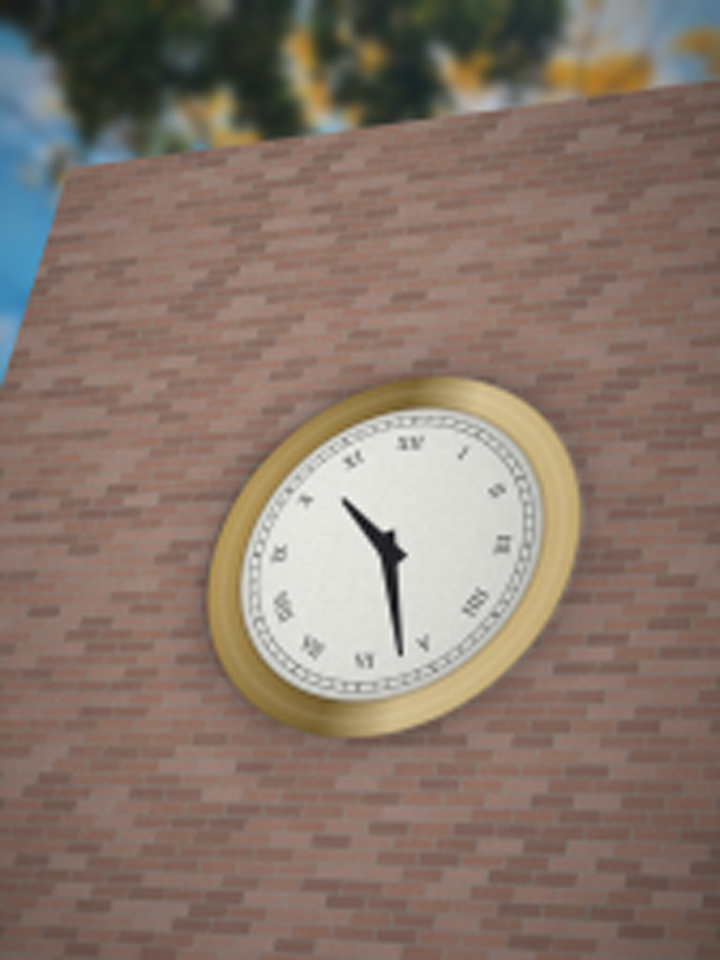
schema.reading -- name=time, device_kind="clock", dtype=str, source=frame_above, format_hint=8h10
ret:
10h27
